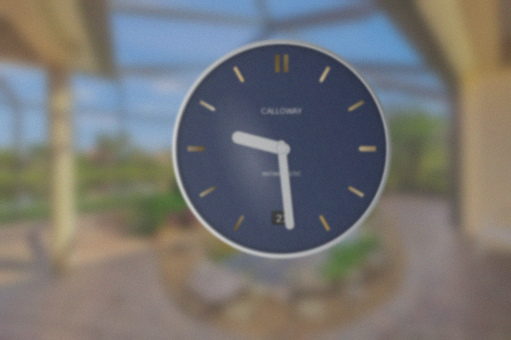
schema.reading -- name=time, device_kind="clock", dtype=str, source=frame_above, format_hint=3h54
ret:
9h29
